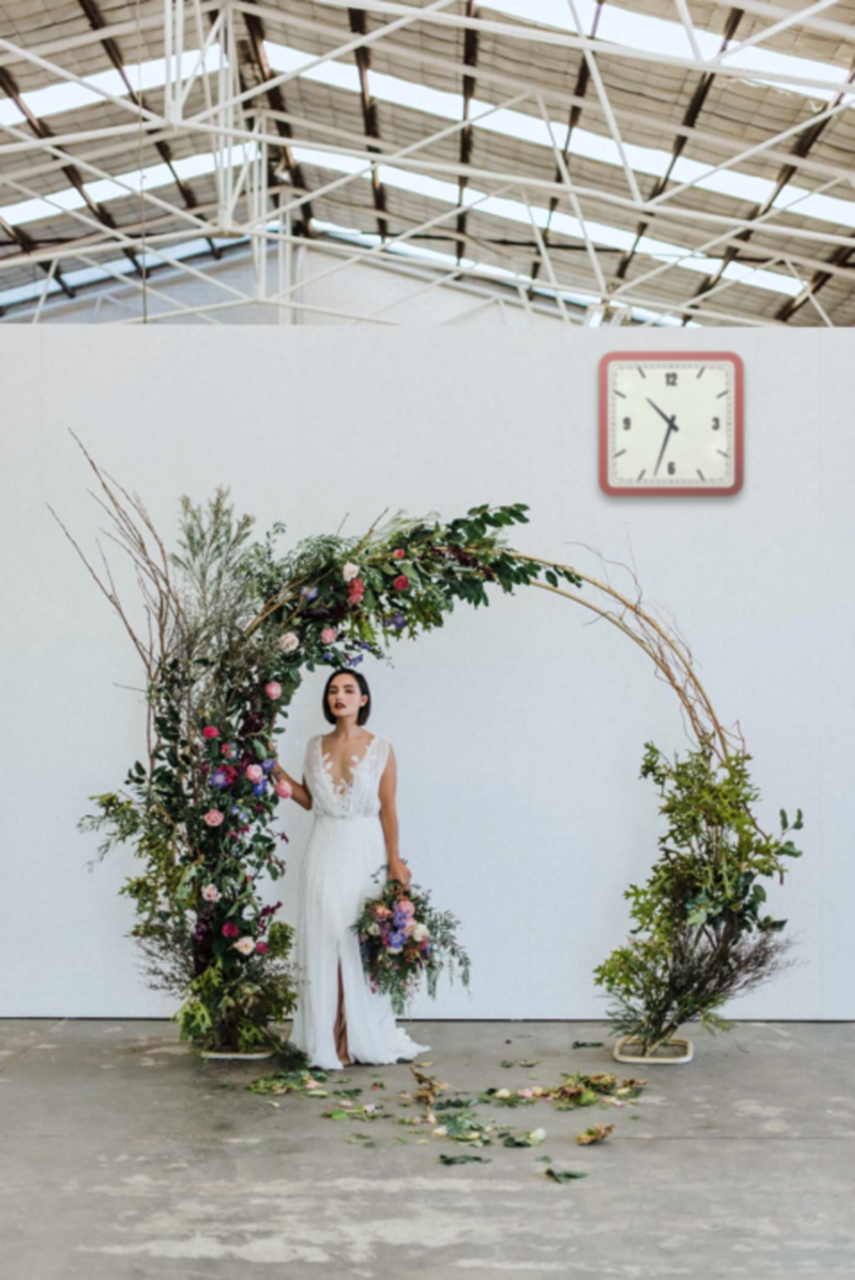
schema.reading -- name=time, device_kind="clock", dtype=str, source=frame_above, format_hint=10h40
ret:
10h33
